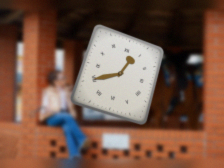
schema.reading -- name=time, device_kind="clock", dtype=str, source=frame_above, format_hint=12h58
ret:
12h40
